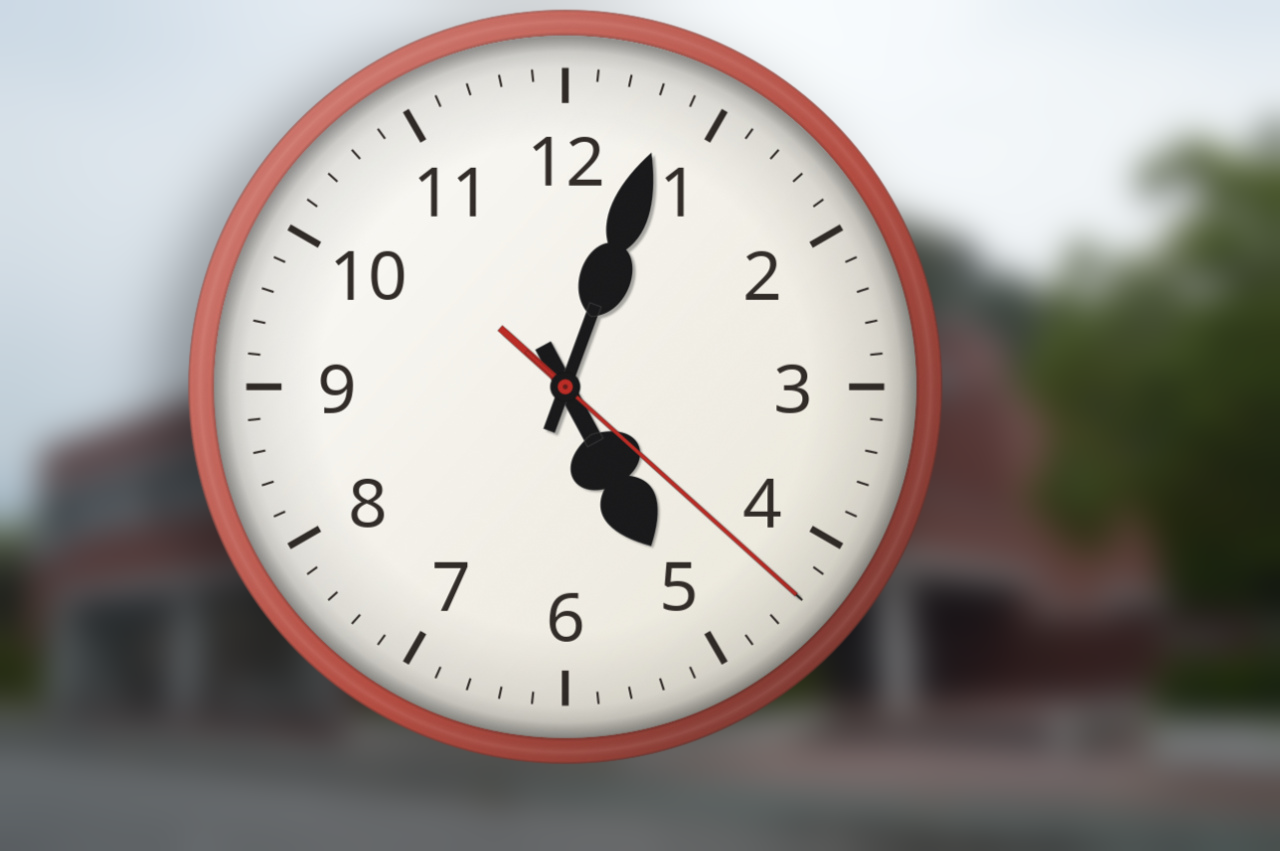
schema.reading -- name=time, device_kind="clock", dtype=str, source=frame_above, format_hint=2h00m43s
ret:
5h03m22s
